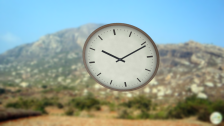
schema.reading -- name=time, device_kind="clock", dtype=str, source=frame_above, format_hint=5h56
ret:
10h11
